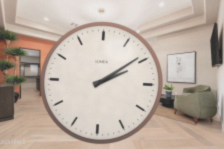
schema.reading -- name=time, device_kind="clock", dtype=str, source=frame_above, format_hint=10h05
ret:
2h09
